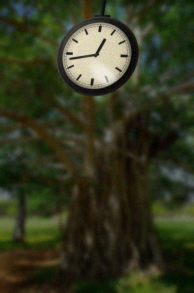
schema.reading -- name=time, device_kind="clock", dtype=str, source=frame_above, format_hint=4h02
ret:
12h43
